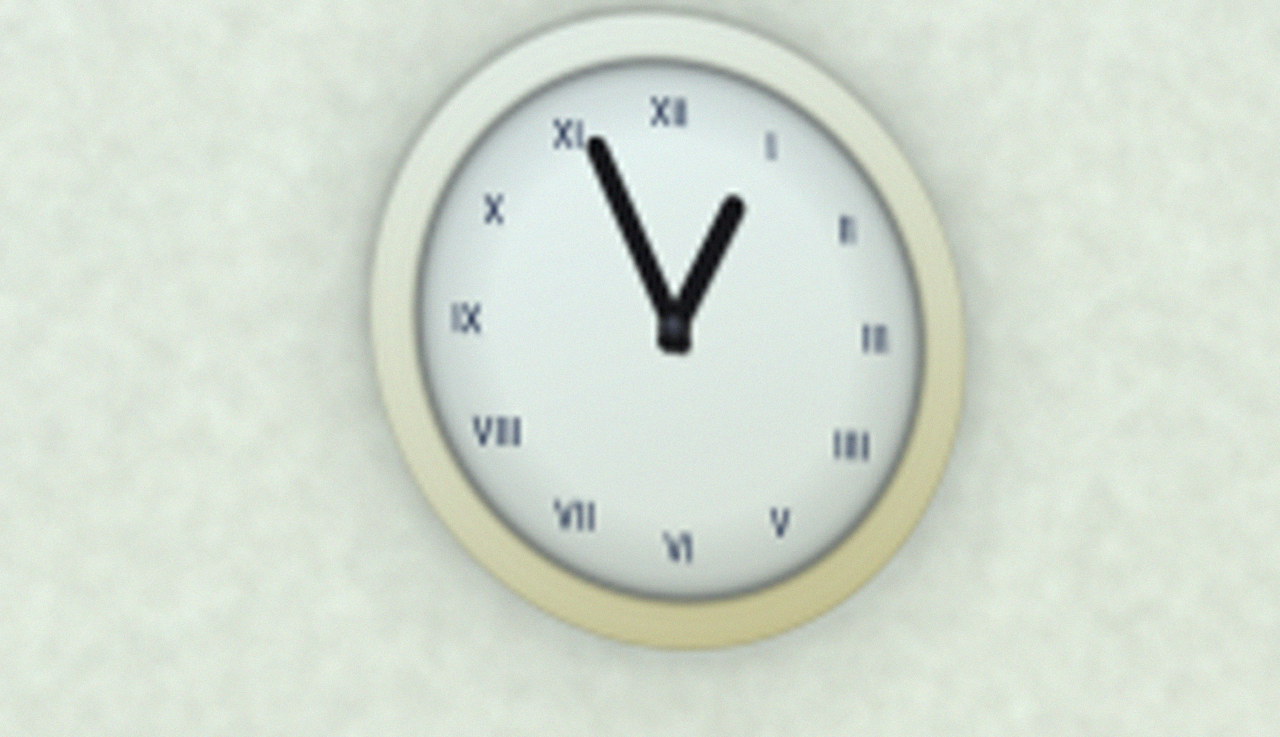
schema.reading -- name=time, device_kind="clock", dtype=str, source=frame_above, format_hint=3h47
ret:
12h56
